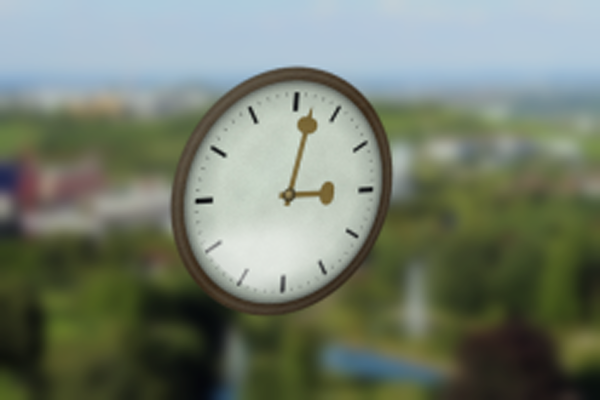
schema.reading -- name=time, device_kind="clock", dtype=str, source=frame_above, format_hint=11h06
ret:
3h02
